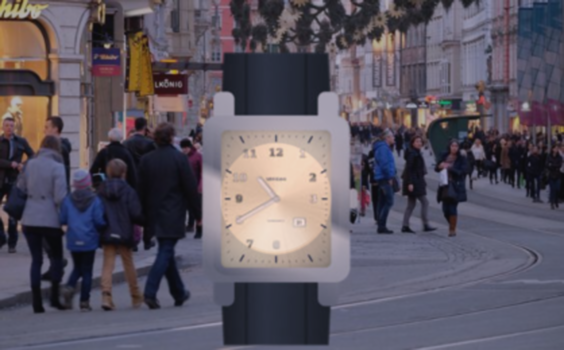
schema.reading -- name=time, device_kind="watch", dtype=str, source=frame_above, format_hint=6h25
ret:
10h40
